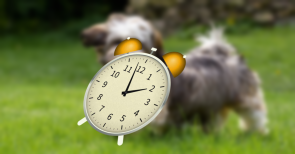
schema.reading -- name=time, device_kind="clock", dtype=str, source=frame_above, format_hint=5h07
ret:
1h58
